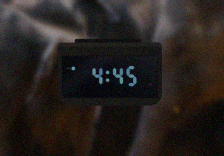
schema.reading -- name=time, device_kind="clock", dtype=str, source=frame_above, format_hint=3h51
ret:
4h45
